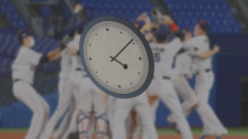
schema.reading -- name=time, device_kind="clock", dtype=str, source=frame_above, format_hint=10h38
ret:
4h09
